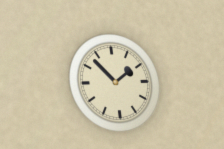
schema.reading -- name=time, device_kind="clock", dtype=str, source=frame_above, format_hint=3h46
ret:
1h53
